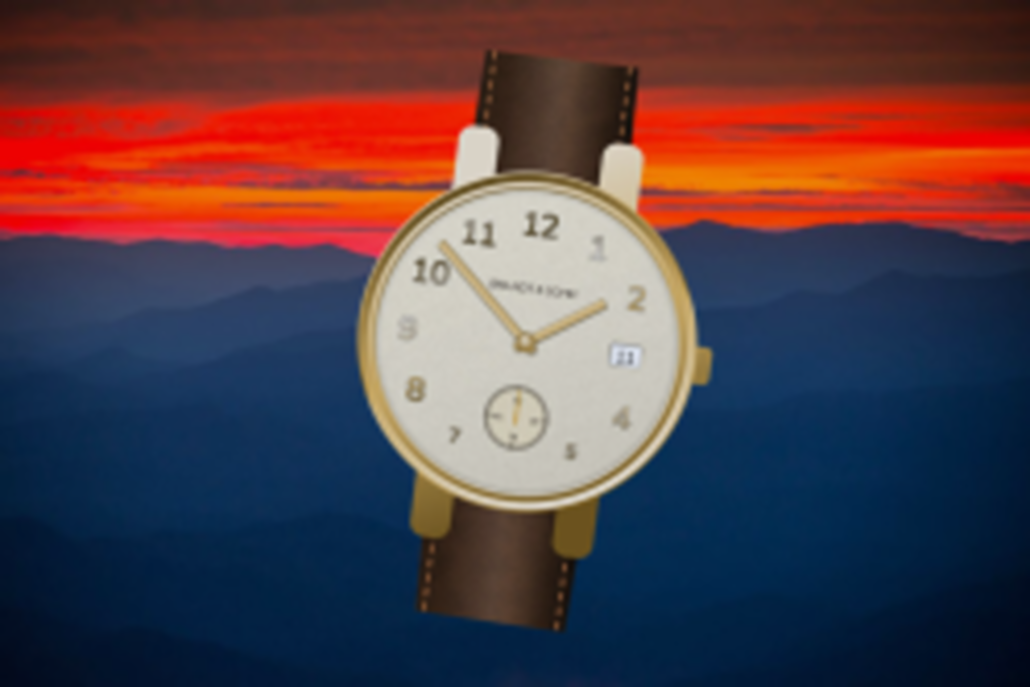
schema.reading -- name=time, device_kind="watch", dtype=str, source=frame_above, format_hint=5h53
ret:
1h52
